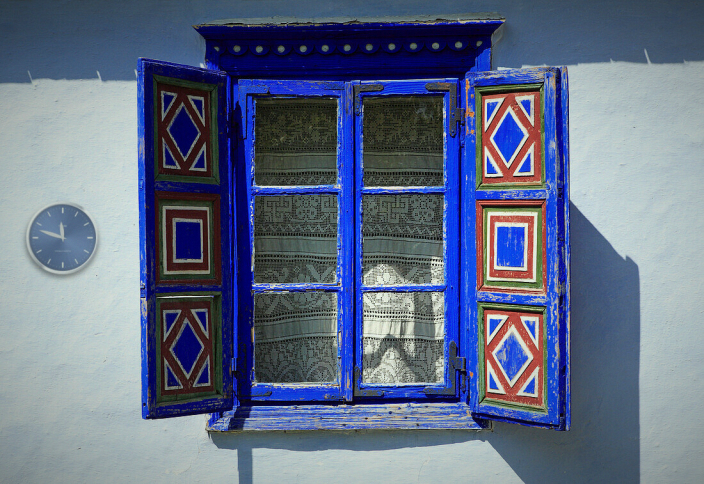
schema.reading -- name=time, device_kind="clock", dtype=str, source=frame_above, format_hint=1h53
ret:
11h48
